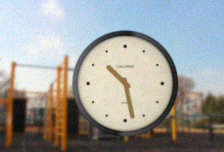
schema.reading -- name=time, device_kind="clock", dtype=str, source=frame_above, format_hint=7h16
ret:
10h28
